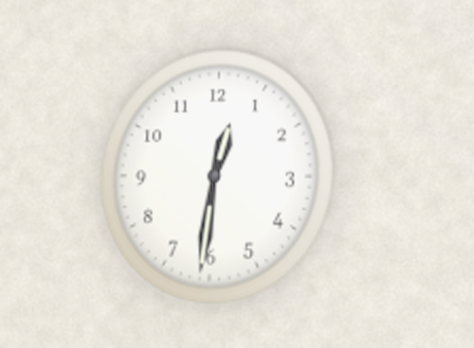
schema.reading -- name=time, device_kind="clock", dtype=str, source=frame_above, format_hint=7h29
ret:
12h31
